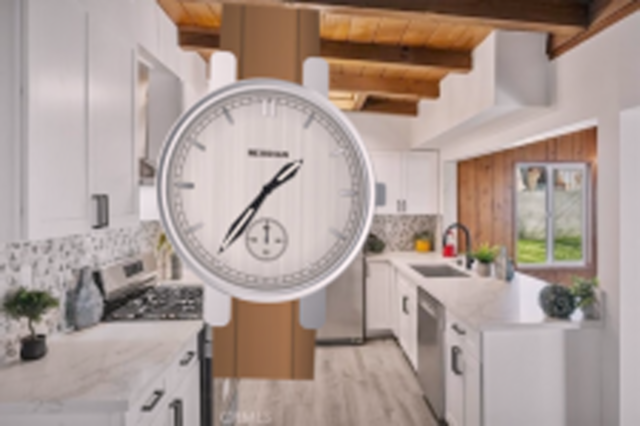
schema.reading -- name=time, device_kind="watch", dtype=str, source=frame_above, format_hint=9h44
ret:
1h36
